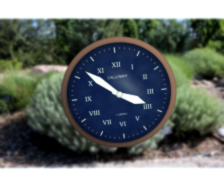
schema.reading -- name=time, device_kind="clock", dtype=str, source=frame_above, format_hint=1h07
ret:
3h52
